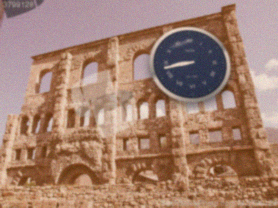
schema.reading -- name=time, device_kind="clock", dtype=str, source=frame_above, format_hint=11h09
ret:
8h43
